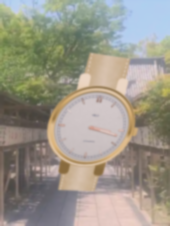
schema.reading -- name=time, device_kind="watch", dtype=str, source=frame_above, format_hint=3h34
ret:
3h17
